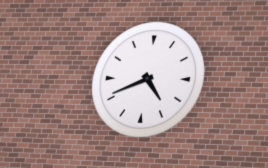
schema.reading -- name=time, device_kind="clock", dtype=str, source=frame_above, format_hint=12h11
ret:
4h41
